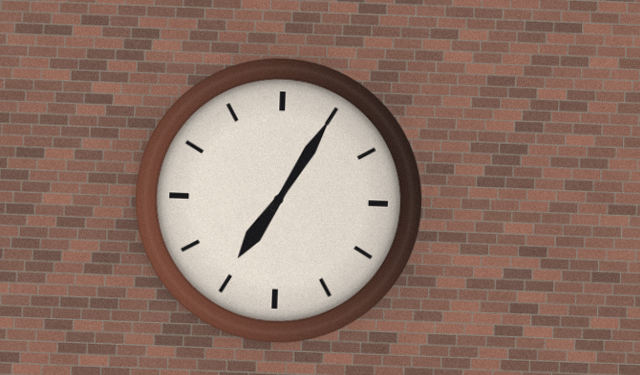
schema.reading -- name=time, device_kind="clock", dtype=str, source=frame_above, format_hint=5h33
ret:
7h05
